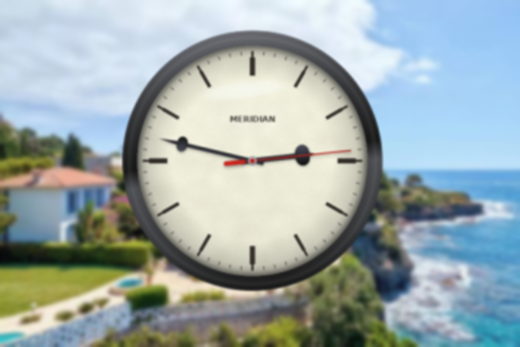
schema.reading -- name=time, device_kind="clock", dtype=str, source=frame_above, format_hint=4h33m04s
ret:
2h47m14s
